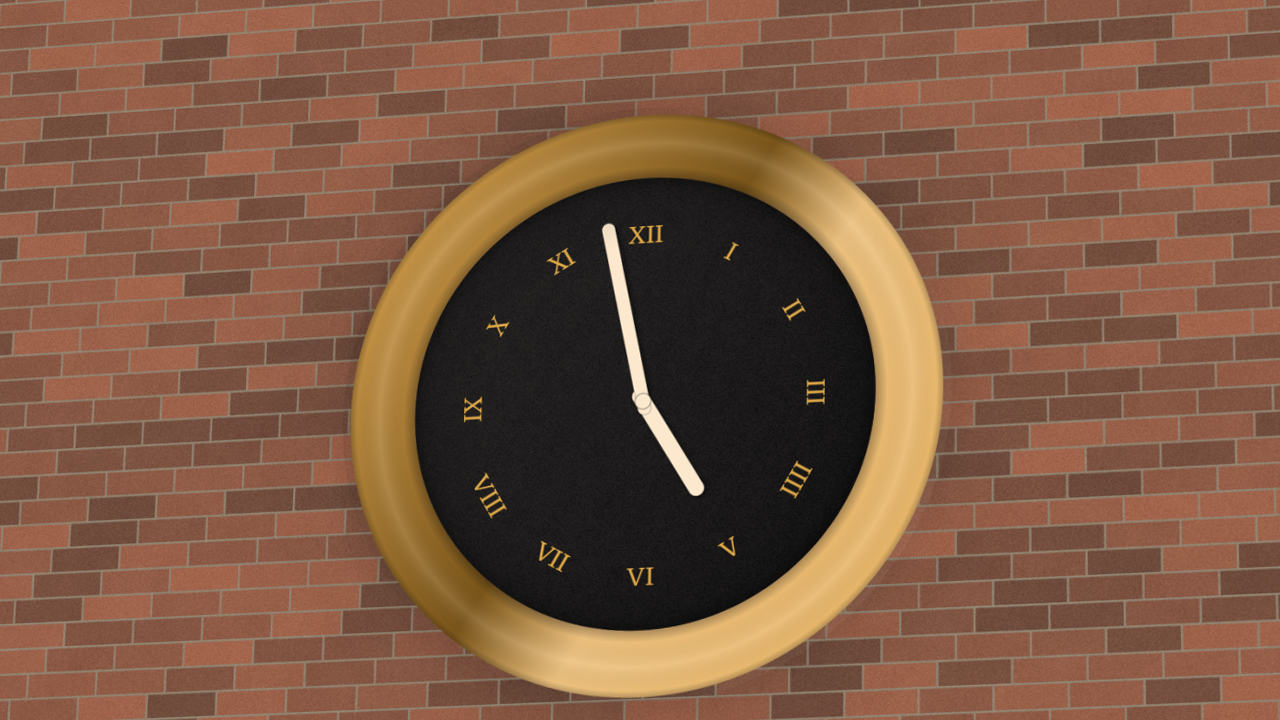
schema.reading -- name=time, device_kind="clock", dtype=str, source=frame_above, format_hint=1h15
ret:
4h58
